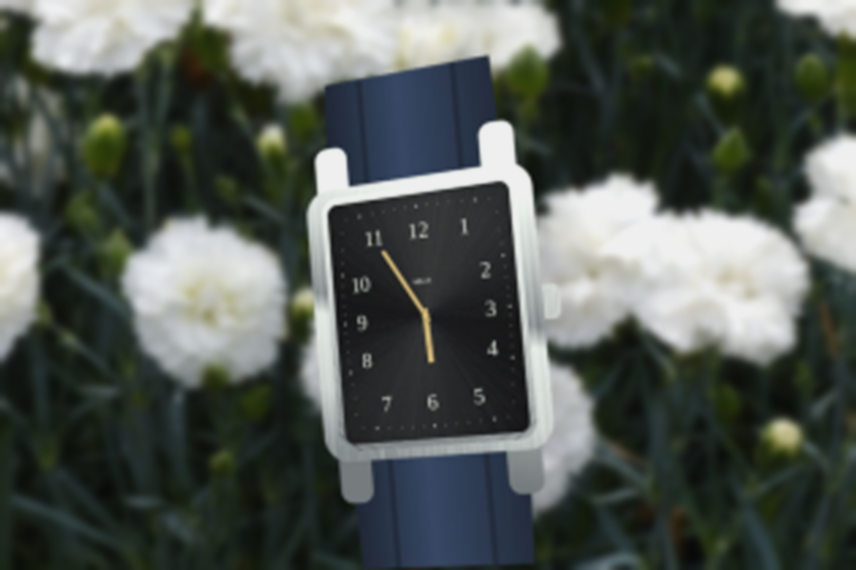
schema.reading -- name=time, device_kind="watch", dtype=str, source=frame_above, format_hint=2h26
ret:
5h55
